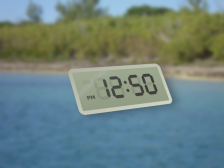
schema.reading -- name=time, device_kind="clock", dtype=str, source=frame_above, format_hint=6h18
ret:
12h50
